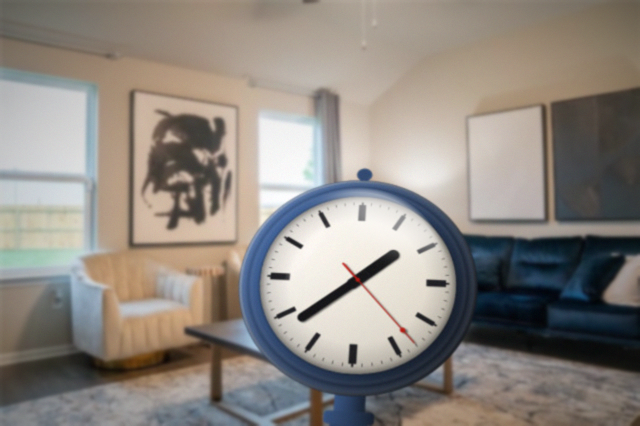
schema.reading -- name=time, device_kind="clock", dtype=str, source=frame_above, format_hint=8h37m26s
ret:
1h38m23s
